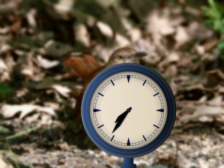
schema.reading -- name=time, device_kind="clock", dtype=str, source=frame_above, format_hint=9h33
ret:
7h36
